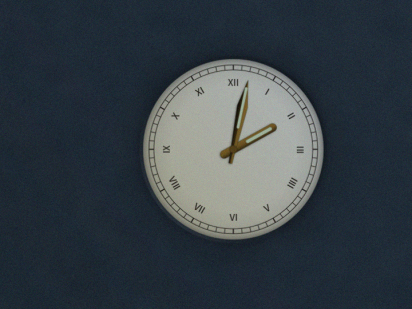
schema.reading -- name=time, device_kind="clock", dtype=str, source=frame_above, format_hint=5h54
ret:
2h02
